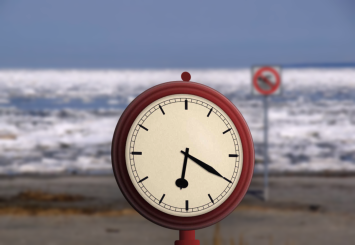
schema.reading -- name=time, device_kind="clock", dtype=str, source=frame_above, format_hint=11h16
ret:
6h20
